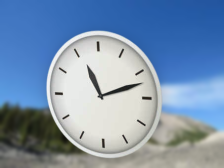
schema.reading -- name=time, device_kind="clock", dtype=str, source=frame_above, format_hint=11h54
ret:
11h12
